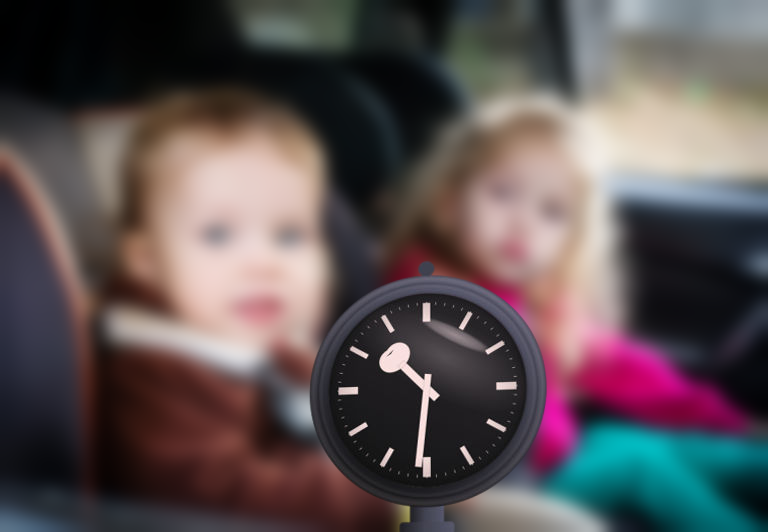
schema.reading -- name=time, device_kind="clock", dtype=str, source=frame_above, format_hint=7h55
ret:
10h31
